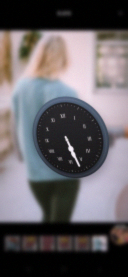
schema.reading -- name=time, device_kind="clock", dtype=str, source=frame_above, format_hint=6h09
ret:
5h27
